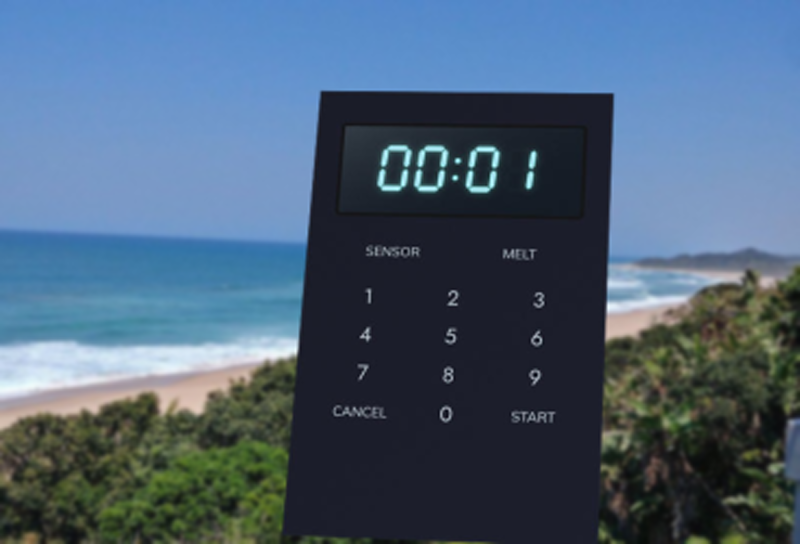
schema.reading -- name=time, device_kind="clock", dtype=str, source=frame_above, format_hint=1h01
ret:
0h01
